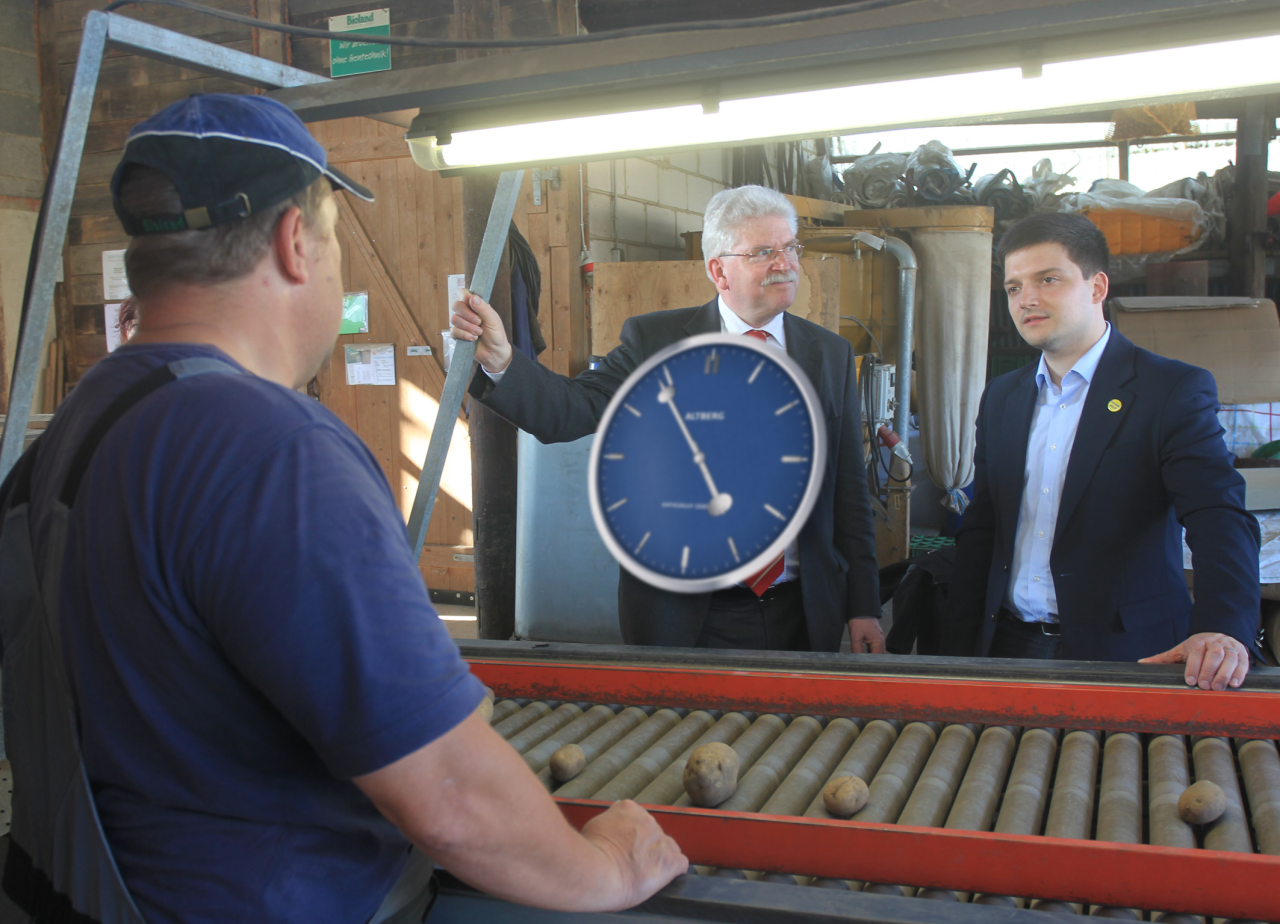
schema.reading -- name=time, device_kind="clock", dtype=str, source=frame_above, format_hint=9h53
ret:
4h54
